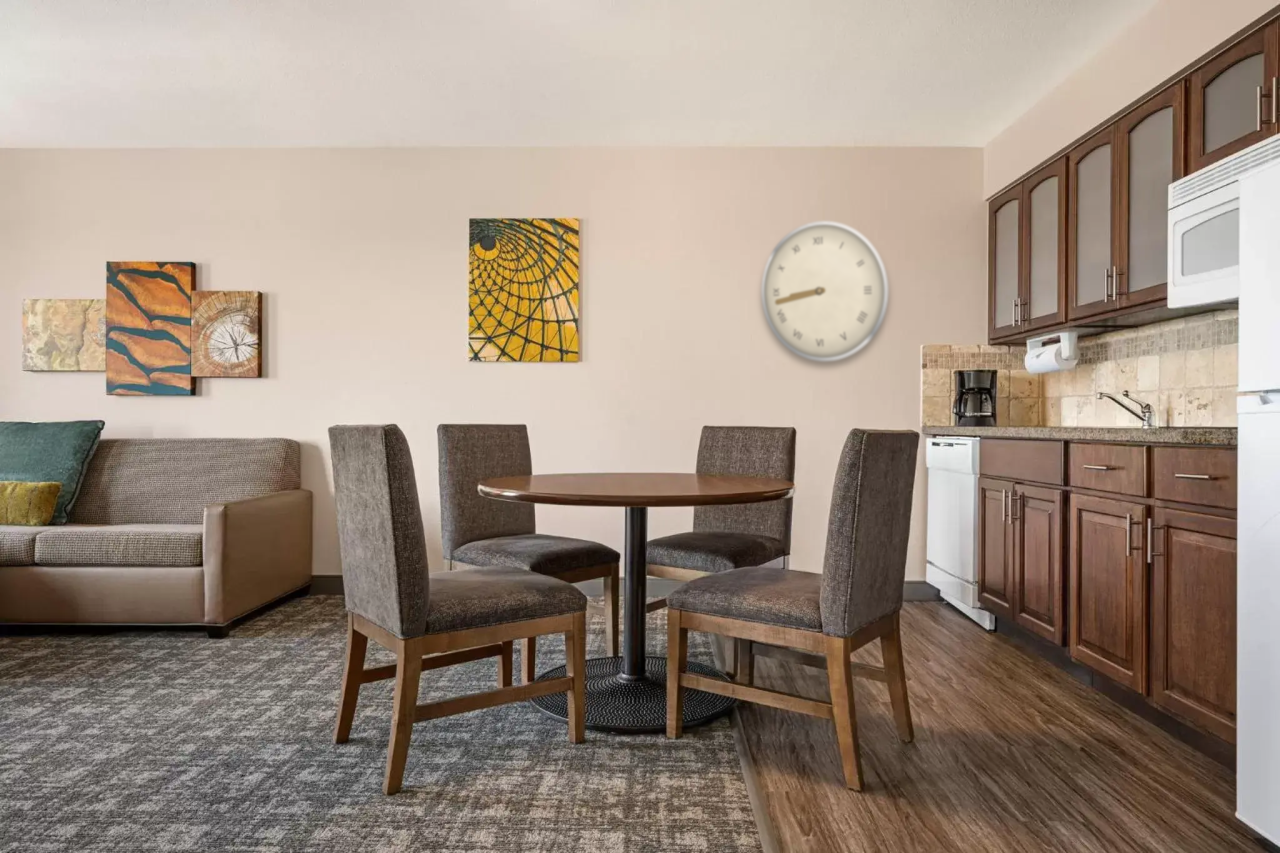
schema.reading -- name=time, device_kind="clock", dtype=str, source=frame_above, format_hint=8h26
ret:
8h43
